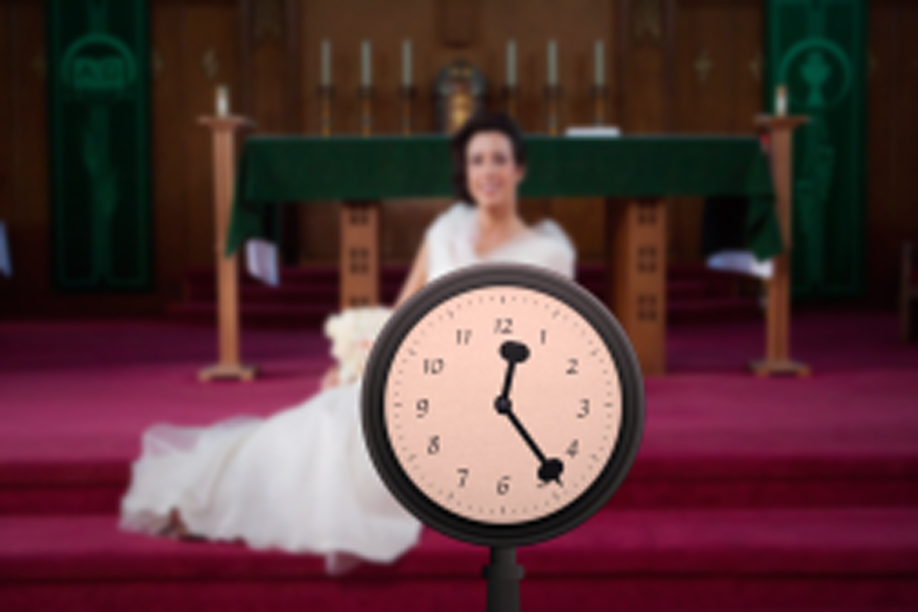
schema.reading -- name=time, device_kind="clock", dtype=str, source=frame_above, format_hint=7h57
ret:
12h24
